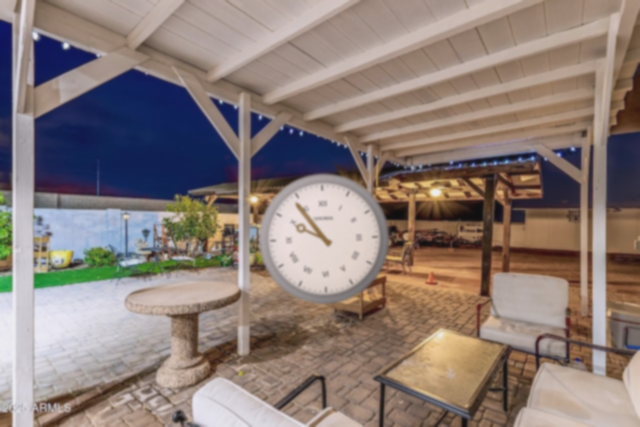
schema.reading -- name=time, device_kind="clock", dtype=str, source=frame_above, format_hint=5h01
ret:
9h54
